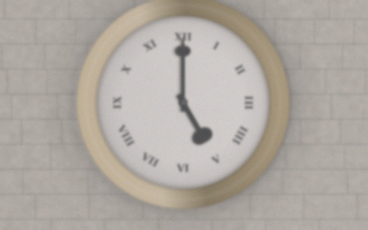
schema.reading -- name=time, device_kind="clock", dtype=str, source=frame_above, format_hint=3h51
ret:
5h00
